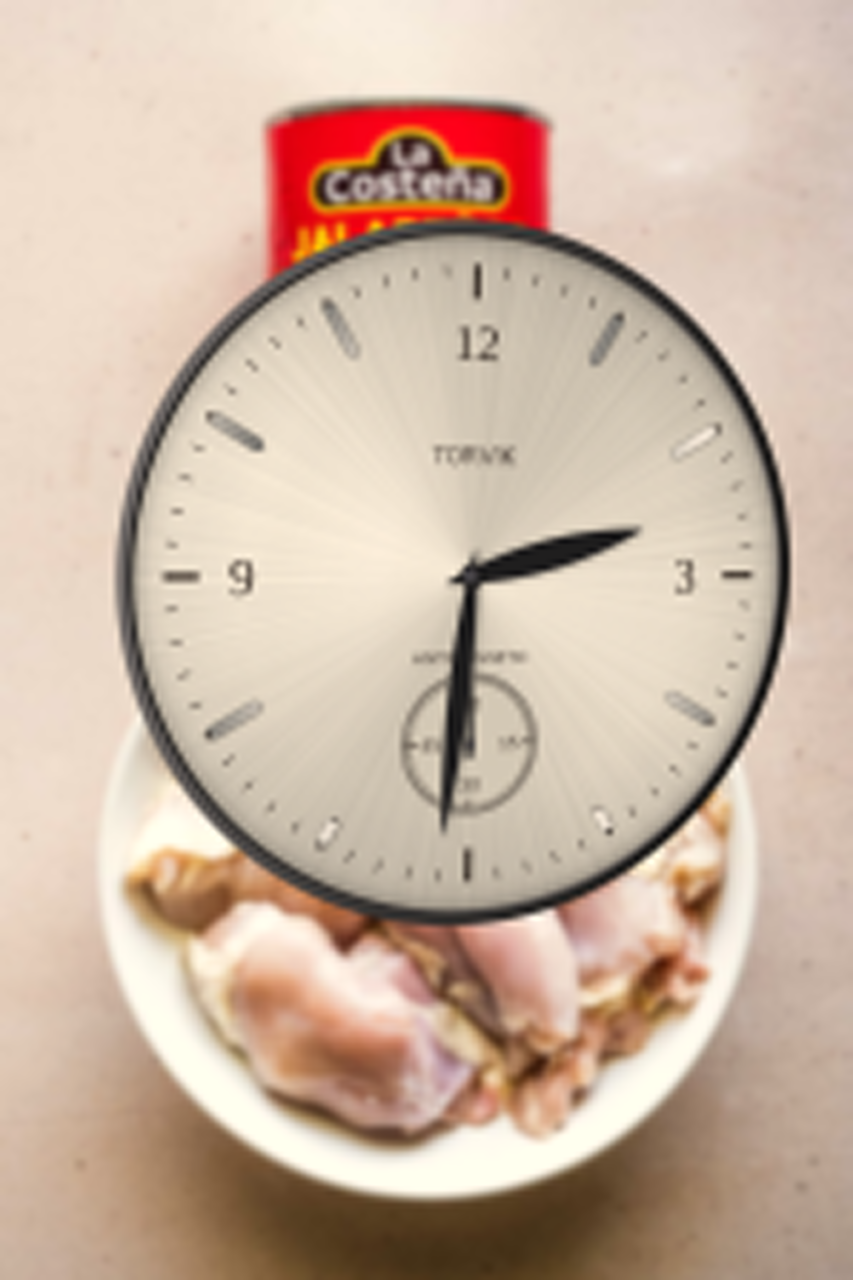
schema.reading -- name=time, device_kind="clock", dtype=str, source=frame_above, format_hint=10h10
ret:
2h31
